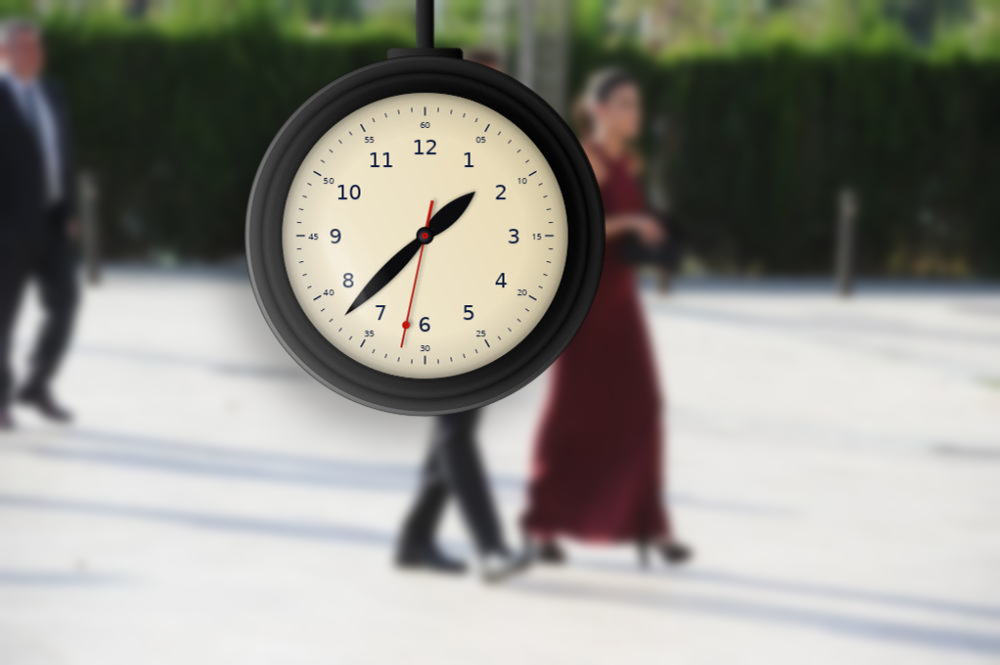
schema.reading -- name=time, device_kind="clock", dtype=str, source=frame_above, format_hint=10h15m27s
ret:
1h37m32s
